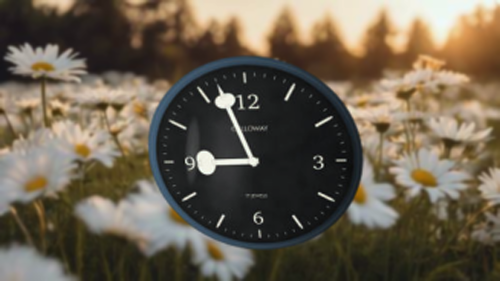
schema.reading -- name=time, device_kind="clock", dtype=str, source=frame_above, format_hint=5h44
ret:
8h57
